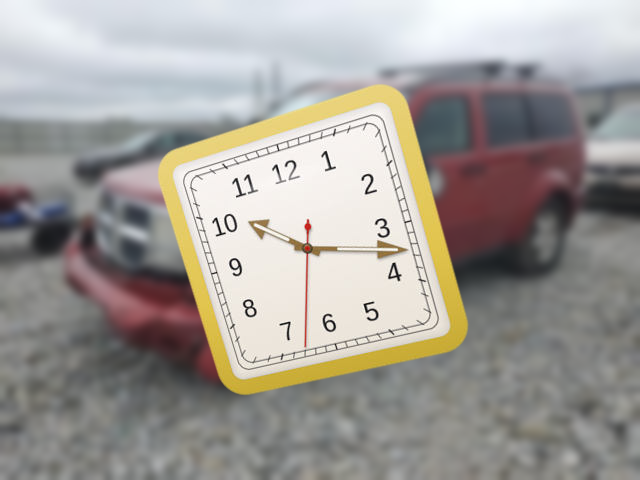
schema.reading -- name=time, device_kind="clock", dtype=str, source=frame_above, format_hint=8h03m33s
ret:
10h17m33s
